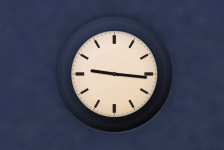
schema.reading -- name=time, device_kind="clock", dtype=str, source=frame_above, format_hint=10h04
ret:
9h16
